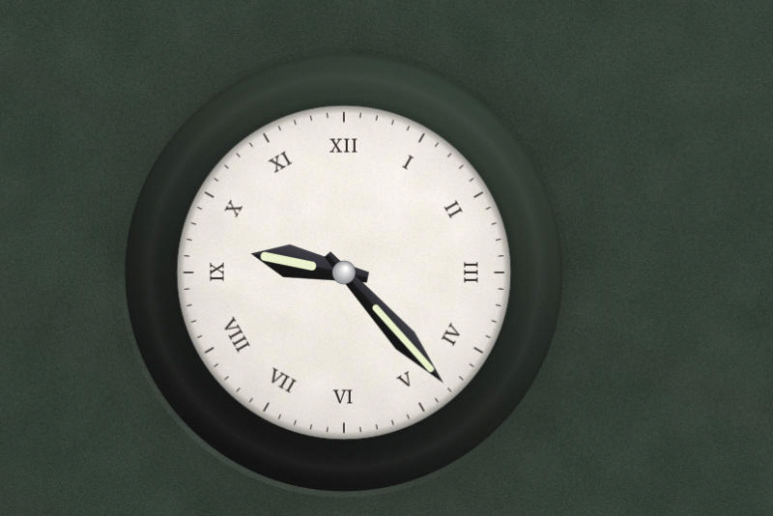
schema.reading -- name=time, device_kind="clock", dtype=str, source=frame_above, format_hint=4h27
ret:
9h23
